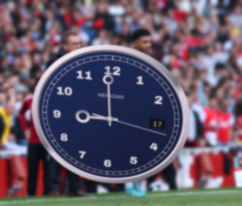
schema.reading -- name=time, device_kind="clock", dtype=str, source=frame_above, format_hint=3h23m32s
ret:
8h59m17s
